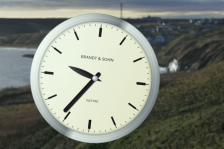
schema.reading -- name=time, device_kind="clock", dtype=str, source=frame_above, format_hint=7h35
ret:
9h36
